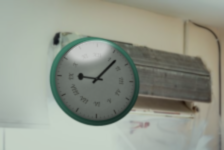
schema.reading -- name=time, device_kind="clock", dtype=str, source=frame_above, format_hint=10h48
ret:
9h07
